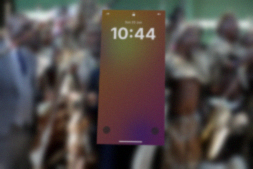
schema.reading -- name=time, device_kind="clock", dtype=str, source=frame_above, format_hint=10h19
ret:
10h44
